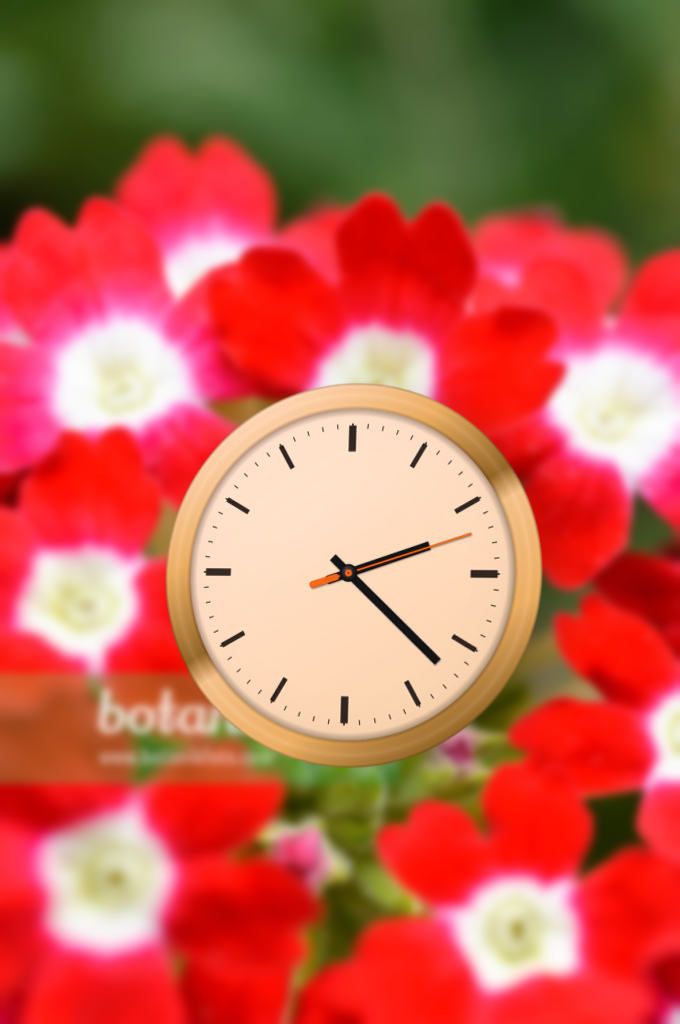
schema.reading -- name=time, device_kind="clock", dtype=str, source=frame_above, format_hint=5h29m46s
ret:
2h22m12s
